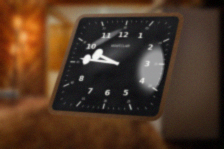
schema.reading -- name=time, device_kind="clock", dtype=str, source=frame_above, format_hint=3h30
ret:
9h46
